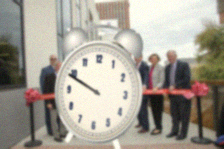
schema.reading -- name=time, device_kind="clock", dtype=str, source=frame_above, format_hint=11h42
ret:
9h49
